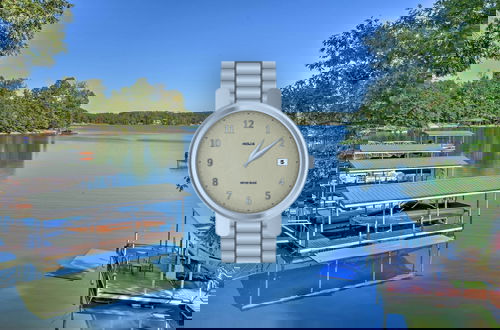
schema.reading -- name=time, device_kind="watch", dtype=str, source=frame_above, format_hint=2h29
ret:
1h09
